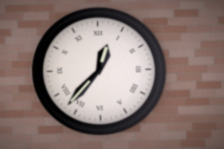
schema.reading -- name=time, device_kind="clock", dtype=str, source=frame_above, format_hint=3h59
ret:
12h37
